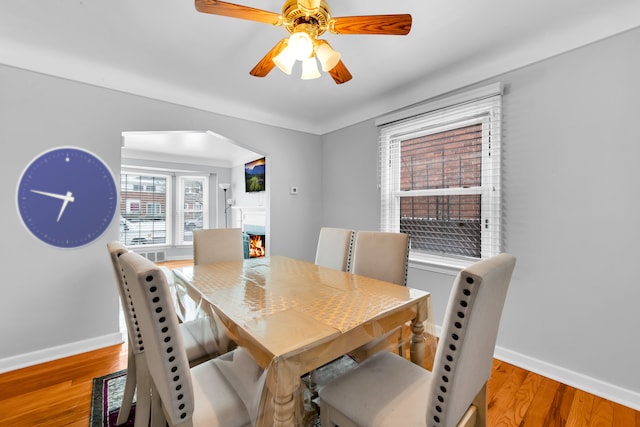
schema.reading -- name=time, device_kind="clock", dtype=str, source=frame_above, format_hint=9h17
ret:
6h47
